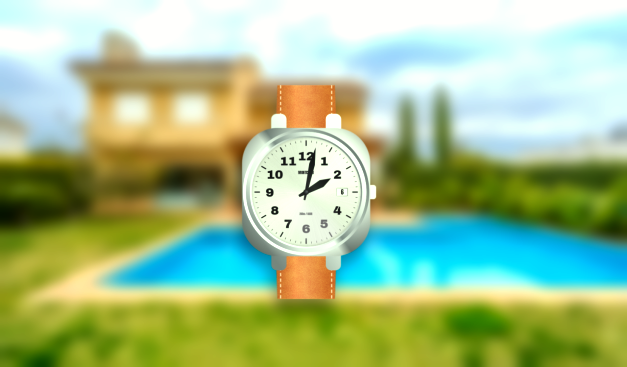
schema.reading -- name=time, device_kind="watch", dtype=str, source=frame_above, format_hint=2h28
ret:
2h02
